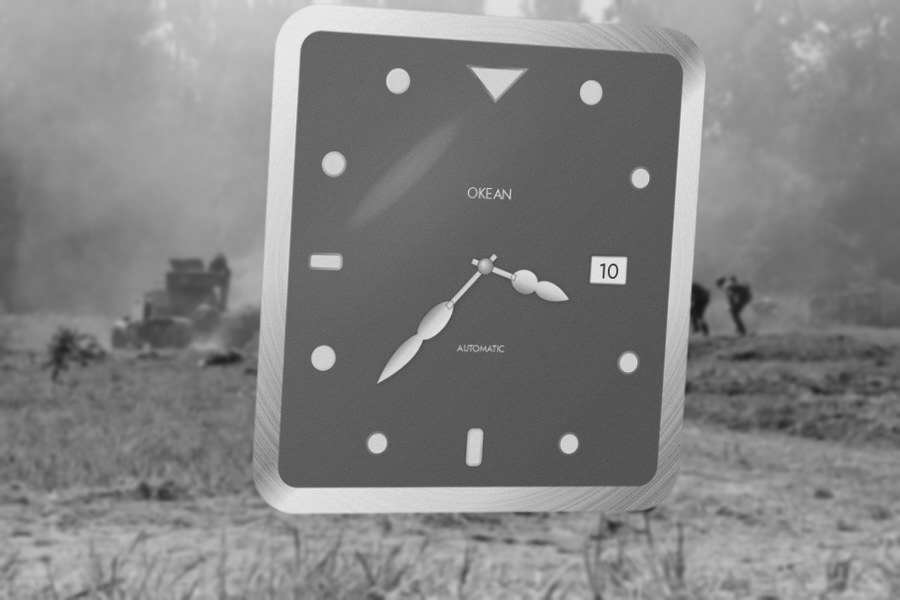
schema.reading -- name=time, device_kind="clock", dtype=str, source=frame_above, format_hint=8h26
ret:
3h37
